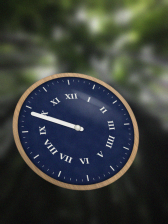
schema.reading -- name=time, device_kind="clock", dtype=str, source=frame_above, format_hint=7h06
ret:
9h49
